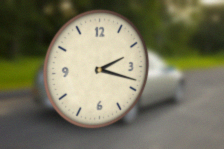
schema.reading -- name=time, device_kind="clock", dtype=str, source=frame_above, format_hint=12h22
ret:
2h18
